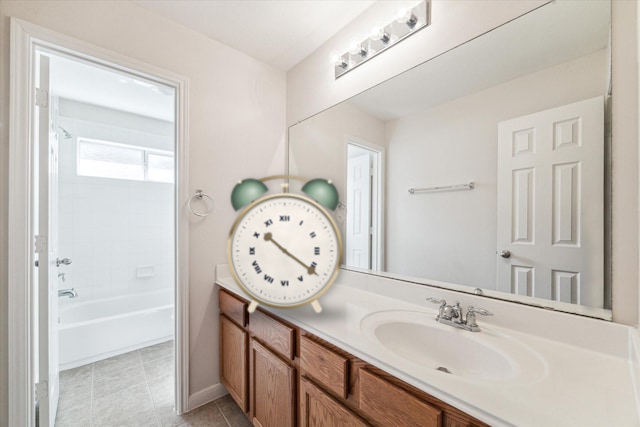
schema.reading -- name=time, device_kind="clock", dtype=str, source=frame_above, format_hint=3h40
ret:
10h21
